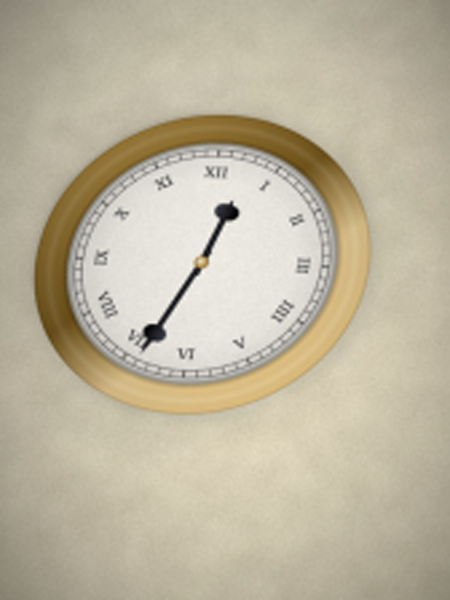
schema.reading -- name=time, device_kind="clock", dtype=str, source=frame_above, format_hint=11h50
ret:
12h34
